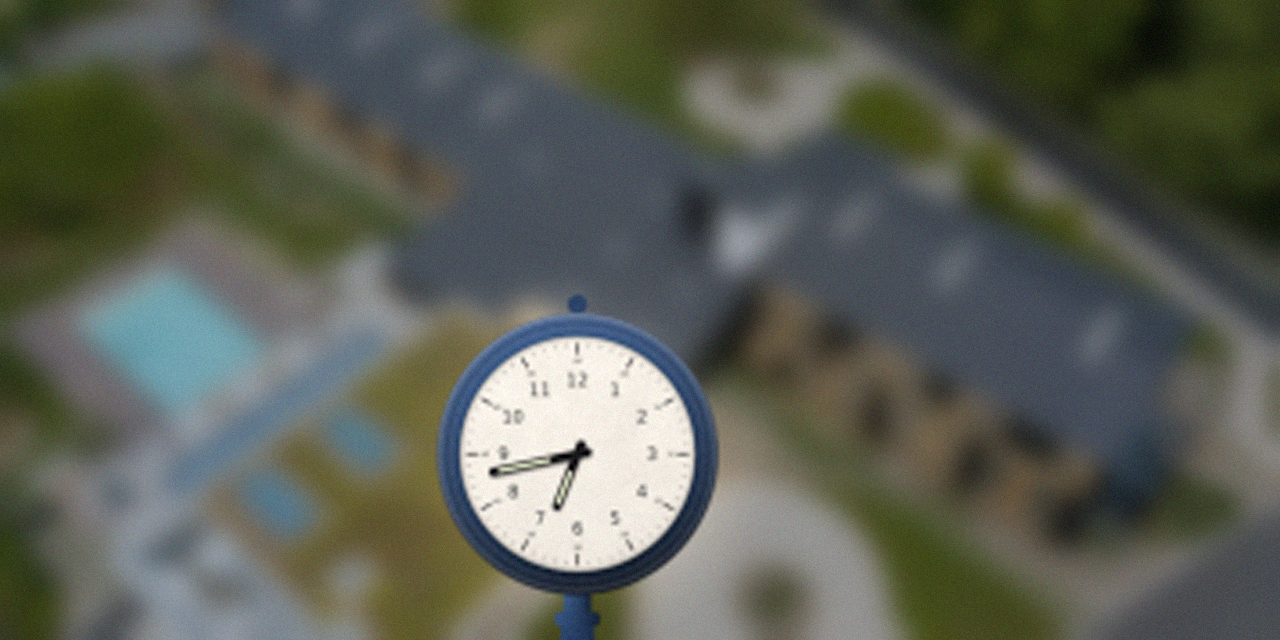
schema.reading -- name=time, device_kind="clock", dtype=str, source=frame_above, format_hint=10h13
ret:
6h43
